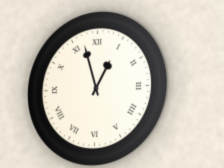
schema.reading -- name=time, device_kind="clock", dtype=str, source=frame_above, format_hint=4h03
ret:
12h57
